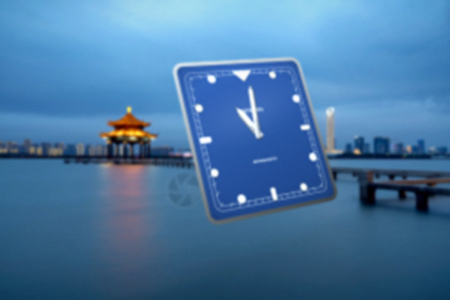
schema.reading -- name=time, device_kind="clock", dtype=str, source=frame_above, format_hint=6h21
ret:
11h01
